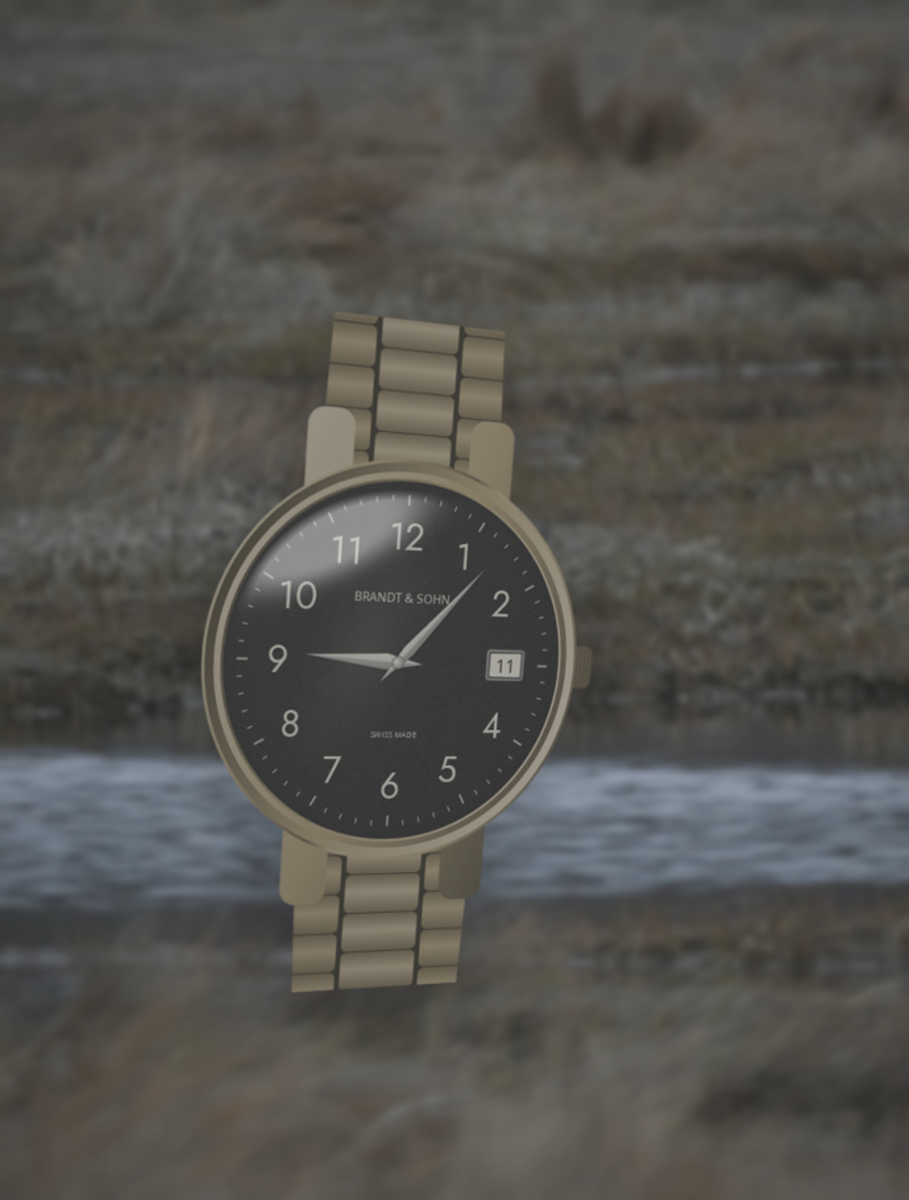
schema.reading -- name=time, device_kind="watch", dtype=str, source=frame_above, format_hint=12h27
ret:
9h07
